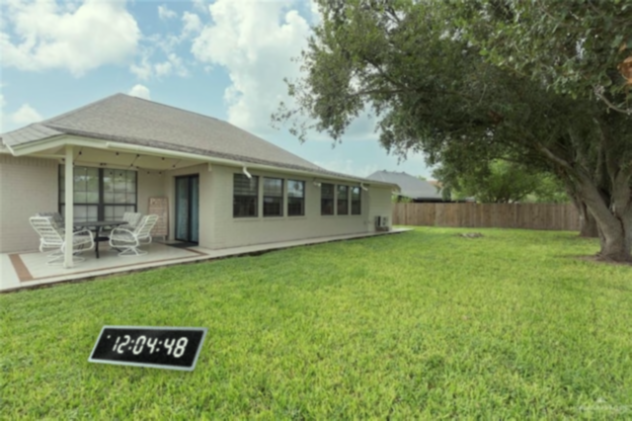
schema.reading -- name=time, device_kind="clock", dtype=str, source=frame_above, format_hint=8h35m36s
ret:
12h04m48s
